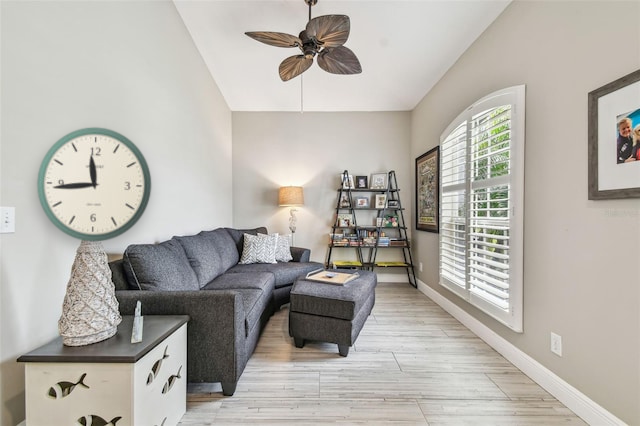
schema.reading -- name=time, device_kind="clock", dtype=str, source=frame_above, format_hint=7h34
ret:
11h44
